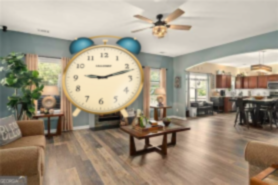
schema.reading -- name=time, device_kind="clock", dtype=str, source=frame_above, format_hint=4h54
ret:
9h12
